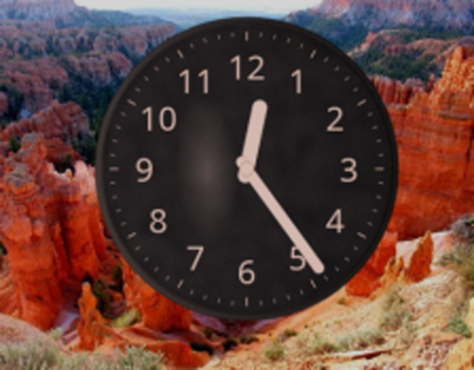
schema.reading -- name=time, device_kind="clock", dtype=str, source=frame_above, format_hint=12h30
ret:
12h24
